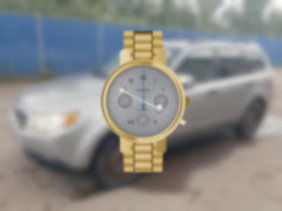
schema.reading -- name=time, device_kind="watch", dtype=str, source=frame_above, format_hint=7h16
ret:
3h50
